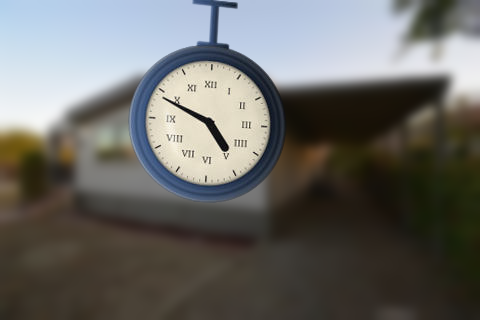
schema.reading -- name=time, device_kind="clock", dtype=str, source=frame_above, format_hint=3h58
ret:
4h49
